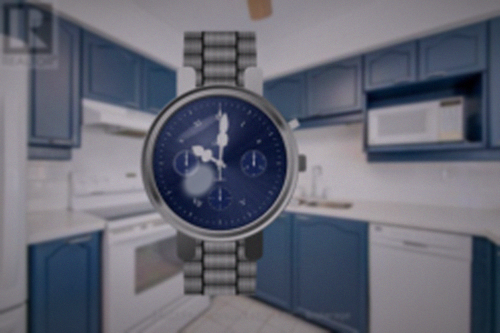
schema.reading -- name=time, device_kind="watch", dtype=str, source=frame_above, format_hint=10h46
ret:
10h01
